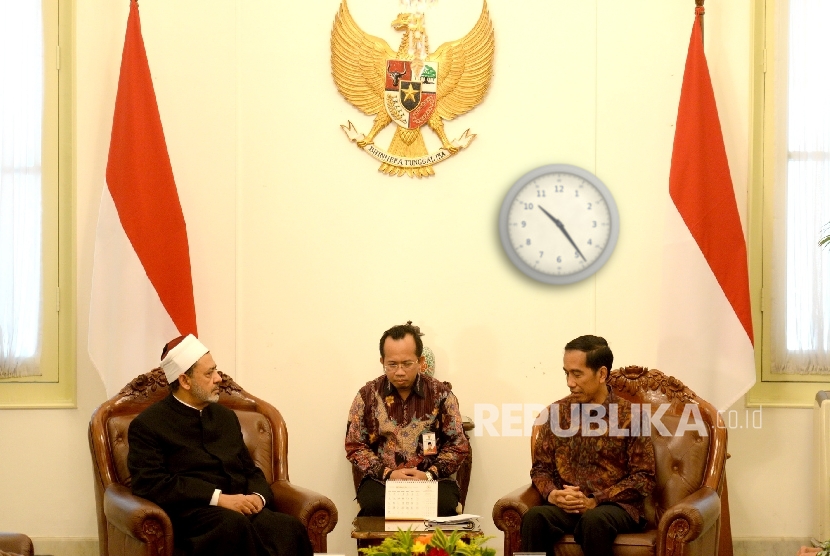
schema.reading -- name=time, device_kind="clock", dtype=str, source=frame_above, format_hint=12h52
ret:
10h24
